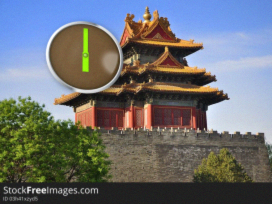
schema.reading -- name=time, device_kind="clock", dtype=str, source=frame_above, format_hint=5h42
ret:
6h00
